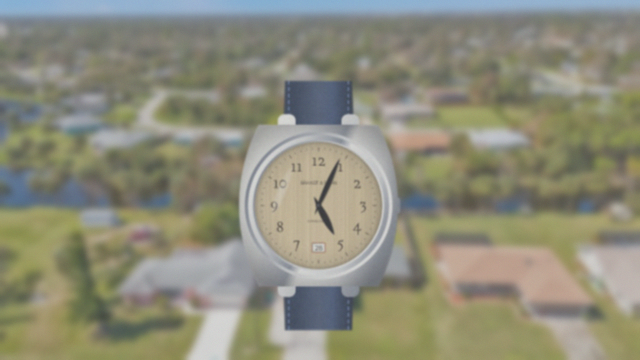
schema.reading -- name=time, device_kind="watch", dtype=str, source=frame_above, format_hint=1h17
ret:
5h04
